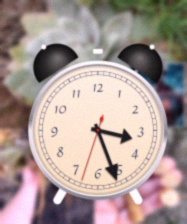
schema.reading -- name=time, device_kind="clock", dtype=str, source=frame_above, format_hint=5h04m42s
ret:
3h26m33s
